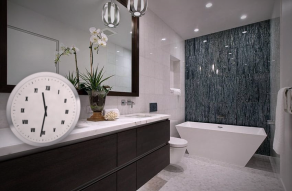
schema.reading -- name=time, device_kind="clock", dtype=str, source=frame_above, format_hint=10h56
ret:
11h31
